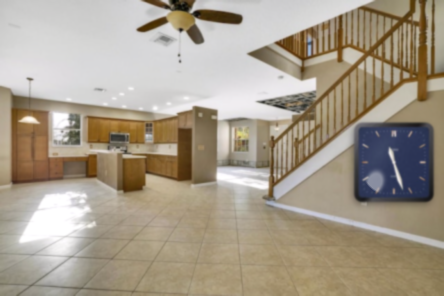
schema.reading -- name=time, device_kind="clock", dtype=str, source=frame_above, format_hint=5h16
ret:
11h27
